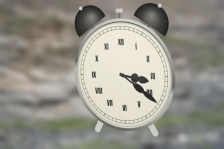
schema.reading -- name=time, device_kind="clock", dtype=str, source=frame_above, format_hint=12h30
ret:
3h21
